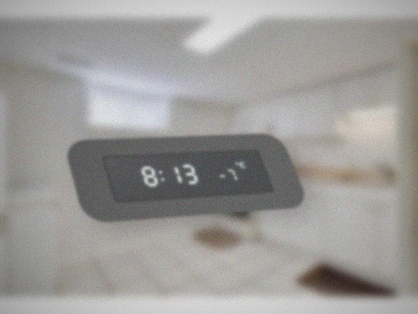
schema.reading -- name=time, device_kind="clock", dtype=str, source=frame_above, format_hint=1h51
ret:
8h13
